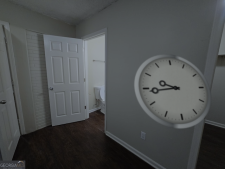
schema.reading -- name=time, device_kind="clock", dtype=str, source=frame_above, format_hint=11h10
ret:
9h44
